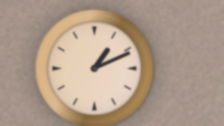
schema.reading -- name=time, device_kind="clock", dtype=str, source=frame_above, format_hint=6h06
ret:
1h11
